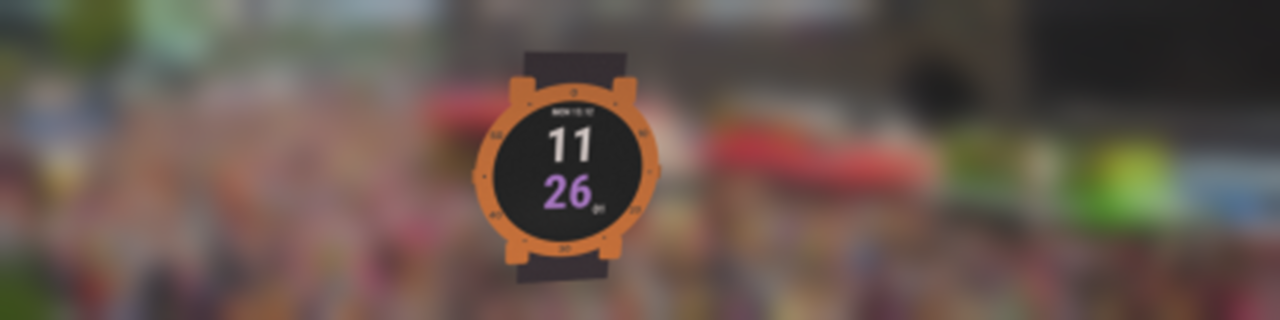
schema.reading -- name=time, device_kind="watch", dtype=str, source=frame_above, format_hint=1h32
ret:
11h26
